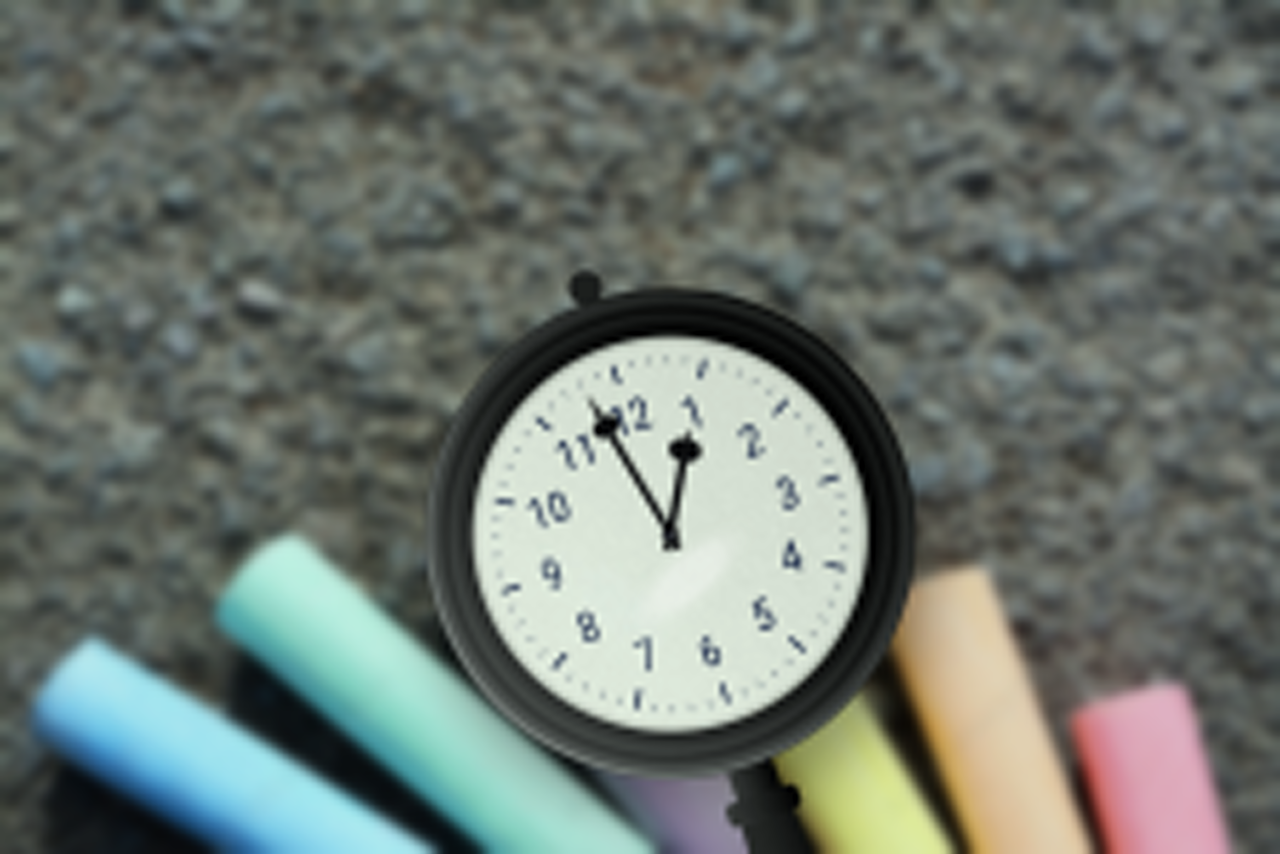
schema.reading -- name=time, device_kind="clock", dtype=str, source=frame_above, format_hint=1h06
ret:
12h58
